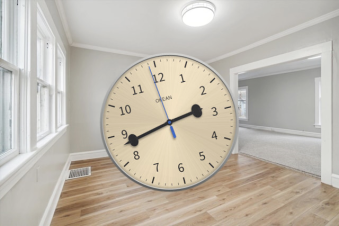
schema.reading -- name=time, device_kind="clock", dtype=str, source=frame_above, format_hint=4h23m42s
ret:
2h42m59s
